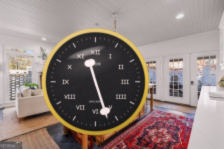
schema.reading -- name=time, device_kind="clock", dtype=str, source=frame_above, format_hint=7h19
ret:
11h27
